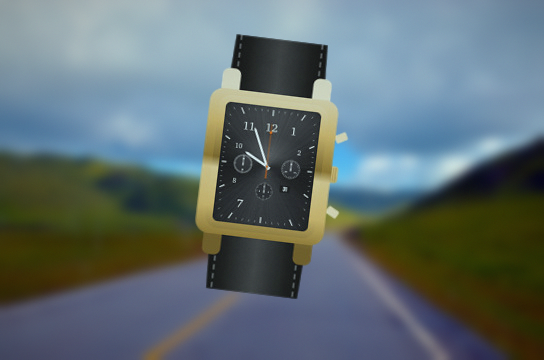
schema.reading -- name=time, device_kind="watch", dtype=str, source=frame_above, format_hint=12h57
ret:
9h56
